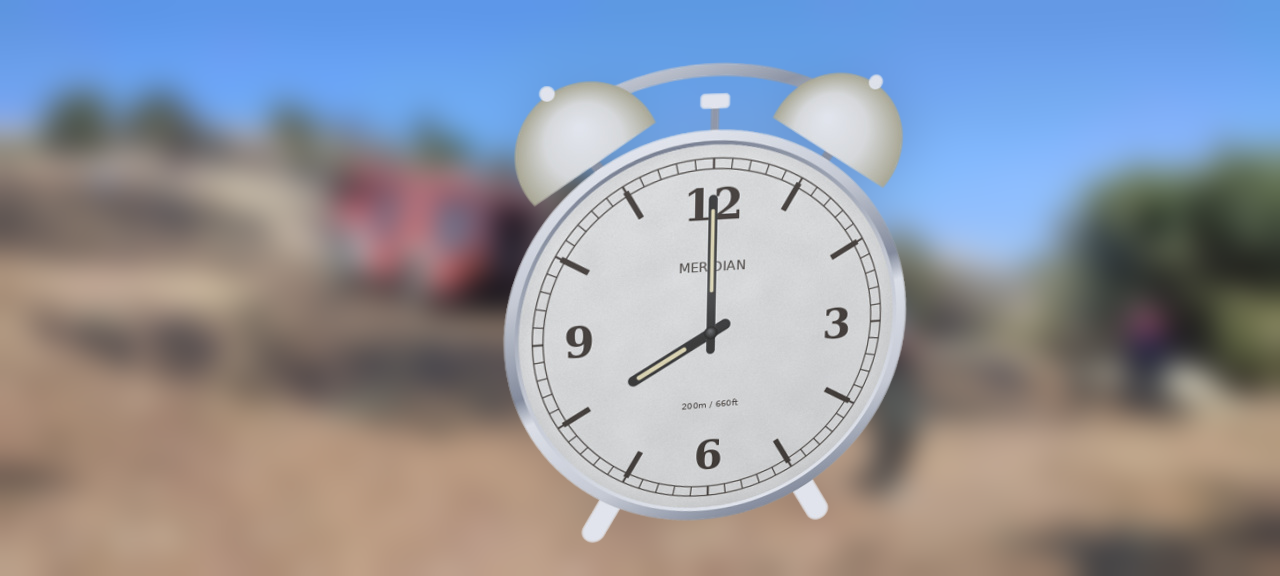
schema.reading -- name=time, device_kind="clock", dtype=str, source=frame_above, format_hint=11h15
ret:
8h00
